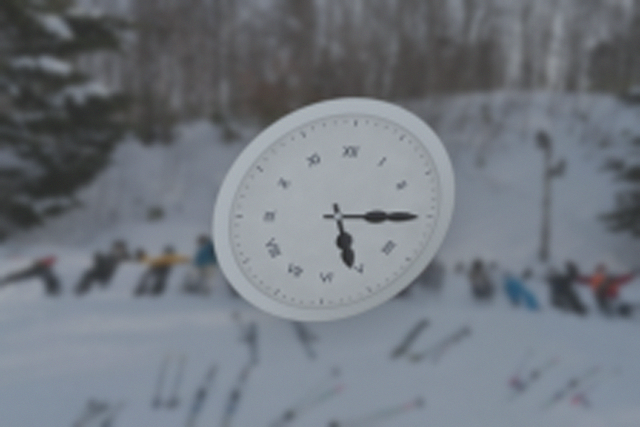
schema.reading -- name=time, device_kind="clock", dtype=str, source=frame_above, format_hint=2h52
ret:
5h15
